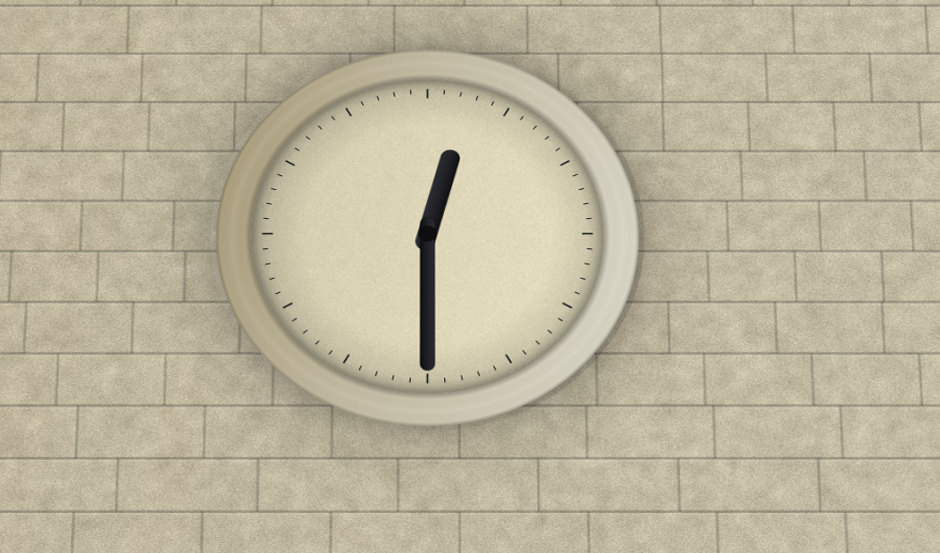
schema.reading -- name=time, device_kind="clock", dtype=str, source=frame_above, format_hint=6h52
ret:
12h30
